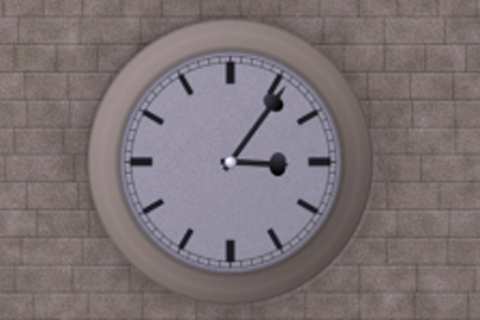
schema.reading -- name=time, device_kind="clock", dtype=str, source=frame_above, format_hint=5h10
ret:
3h06
